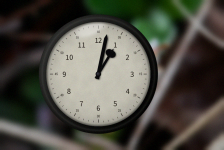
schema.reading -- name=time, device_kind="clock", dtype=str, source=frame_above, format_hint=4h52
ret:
1h02
